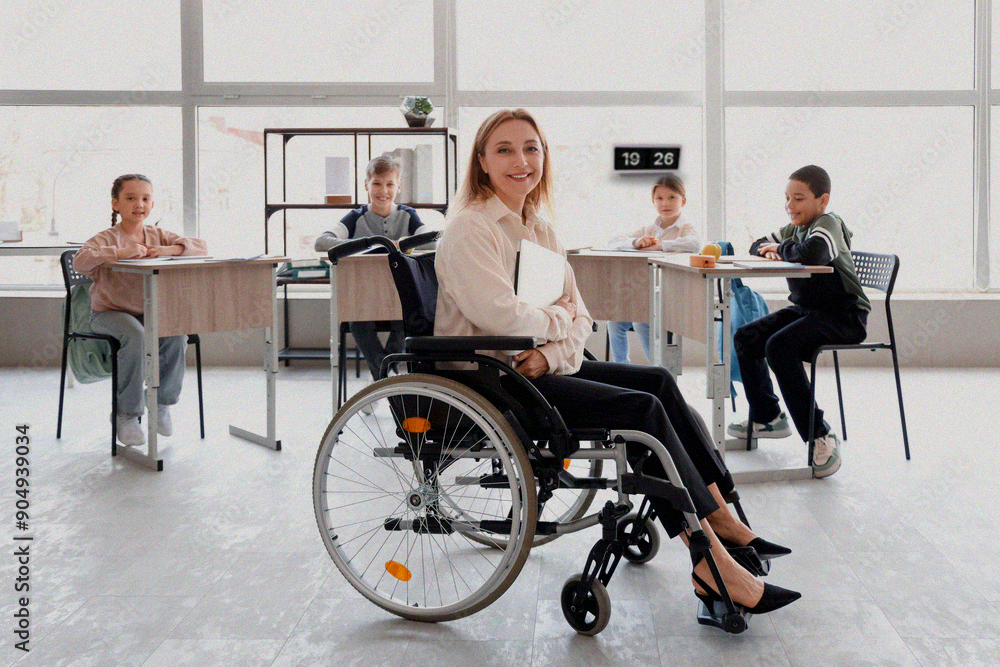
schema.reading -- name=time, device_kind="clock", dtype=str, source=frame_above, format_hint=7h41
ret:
19h26
